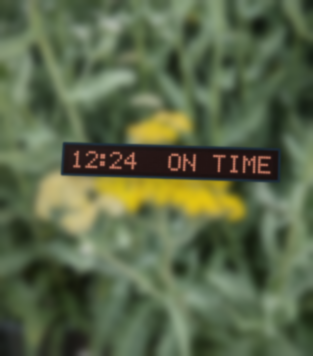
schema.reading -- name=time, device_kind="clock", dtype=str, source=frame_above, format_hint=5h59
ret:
12h24
